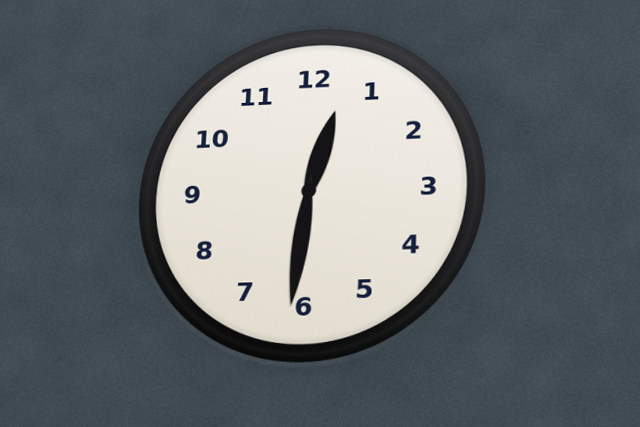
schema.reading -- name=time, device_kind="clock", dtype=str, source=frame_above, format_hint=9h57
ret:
12h31
